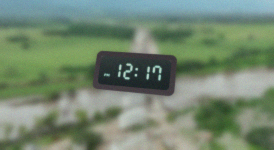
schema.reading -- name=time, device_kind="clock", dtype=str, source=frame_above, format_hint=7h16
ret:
12h17
